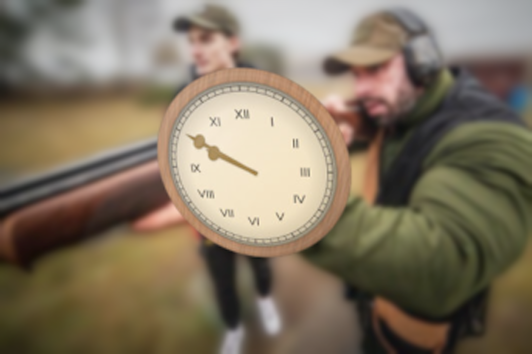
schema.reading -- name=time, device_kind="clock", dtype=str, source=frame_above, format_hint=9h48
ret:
9h50
